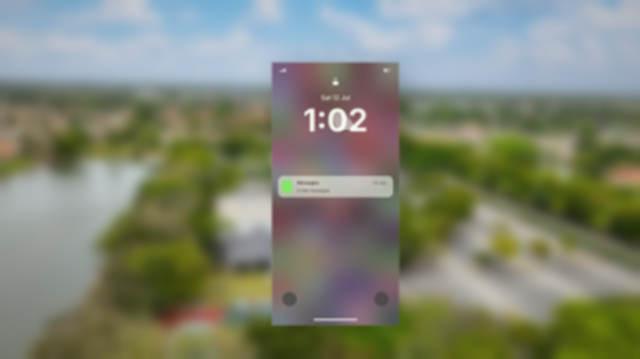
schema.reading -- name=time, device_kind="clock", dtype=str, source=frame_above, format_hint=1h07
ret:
1h02
